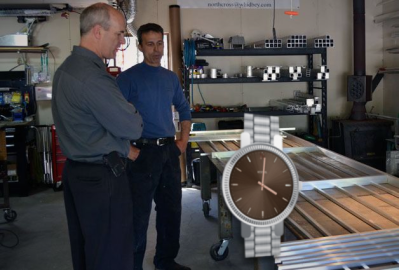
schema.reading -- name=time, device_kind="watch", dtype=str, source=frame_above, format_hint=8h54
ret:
4h01
